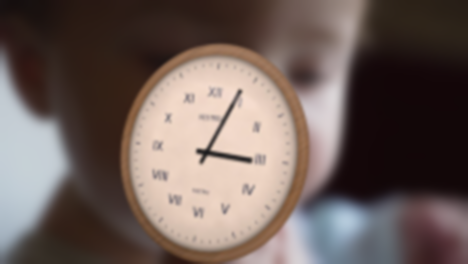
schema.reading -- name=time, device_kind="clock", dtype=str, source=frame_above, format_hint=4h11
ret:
3h04
